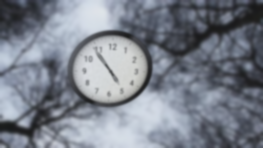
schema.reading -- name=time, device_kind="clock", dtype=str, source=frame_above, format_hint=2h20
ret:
4h54
